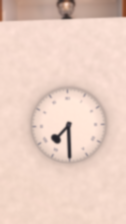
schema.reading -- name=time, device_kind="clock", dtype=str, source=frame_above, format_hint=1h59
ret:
7h30
